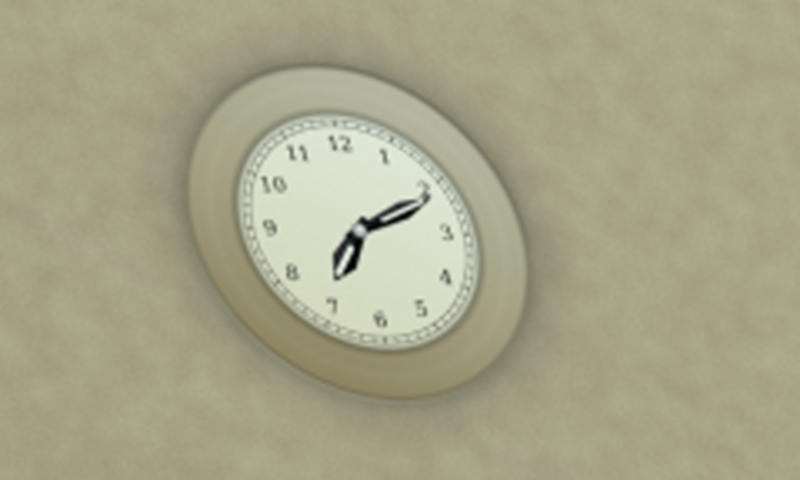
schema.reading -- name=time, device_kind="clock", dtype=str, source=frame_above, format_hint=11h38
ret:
7h11
